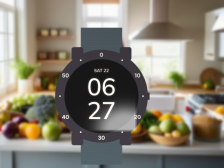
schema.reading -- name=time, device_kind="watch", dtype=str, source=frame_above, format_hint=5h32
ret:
6h27
